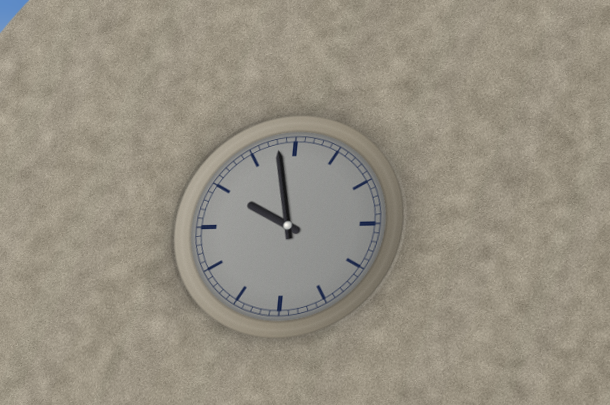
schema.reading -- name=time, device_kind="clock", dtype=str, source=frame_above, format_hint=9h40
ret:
9h58
